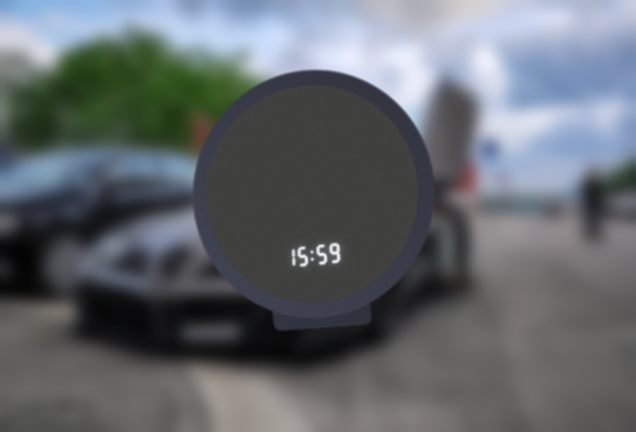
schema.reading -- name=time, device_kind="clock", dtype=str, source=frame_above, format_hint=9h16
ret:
15h59
